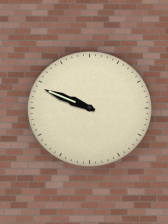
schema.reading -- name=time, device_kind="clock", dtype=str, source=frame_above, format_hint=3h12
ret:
9h49
